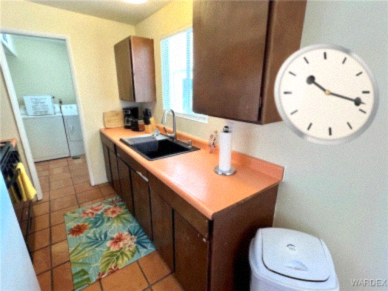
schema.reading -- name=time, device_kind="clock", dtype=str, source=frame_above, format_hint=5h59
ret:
10h18
